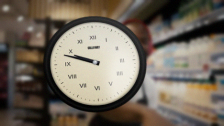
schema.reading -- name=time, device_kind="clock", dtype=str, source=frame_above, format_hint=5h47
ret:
9h48
